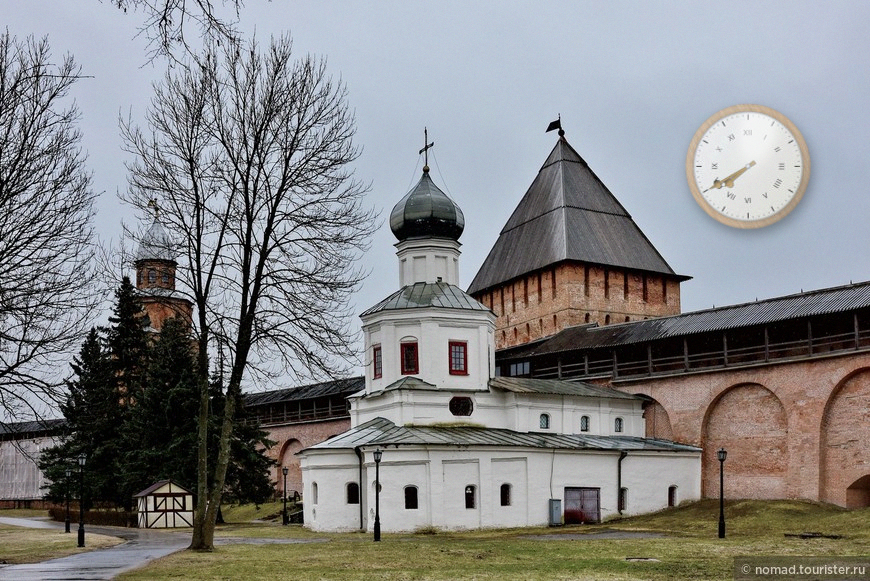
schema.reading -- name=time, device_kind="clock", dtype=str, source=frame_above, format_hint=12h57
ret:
7h40
